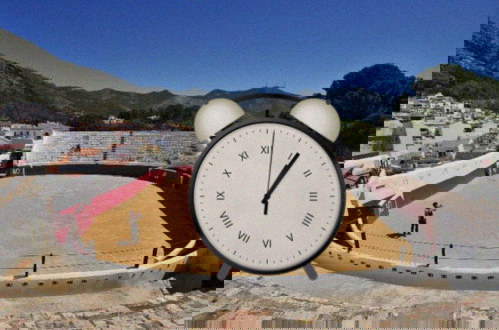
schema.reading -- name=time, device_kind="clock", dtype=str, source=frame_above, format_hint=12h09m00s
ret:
1h06m01s
